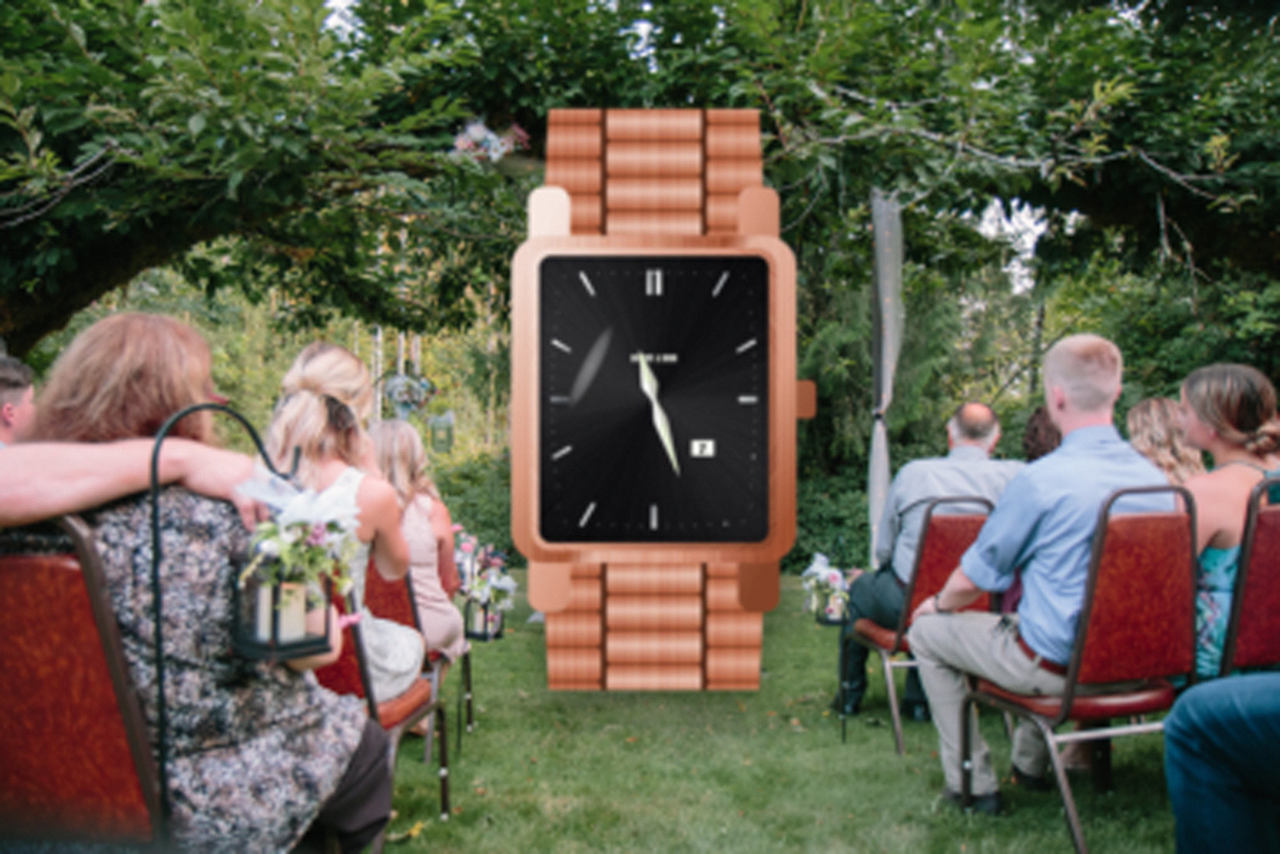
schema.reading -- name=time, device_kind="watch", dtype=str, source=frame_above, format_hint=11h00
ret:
11h27
